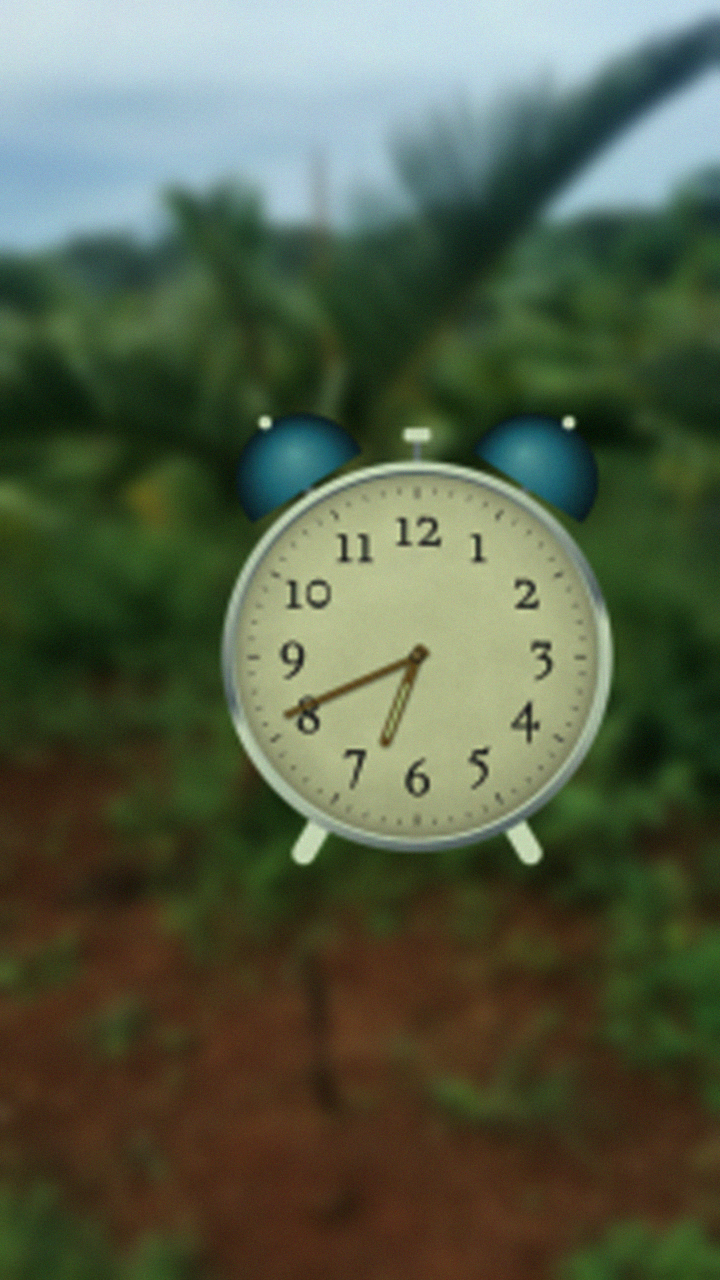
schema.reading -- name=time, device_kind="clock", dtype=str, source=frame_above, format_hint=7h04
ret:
6h41
